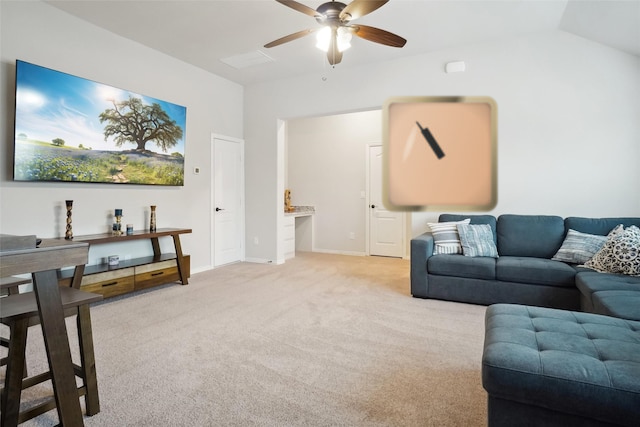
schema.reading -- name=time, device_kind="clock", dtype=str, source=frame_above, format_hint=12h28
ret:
10h54
